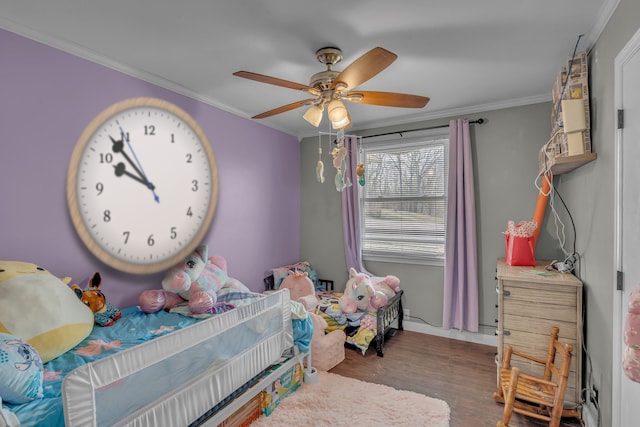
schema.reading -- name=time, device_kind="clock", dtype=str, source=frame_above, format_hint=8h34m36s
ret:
9h52m55s
